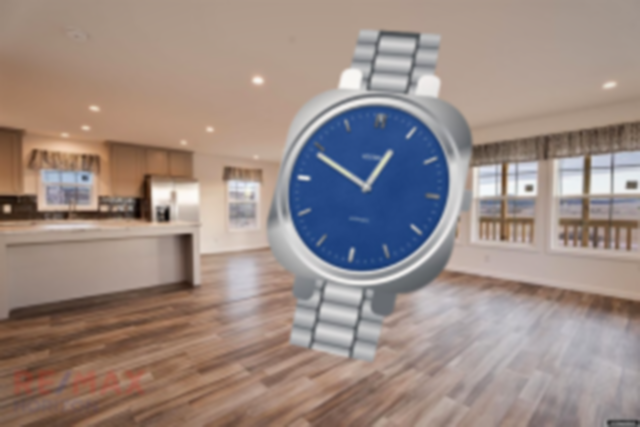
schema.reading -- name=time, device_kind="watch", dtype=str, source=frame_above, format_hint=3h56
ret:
12h49
